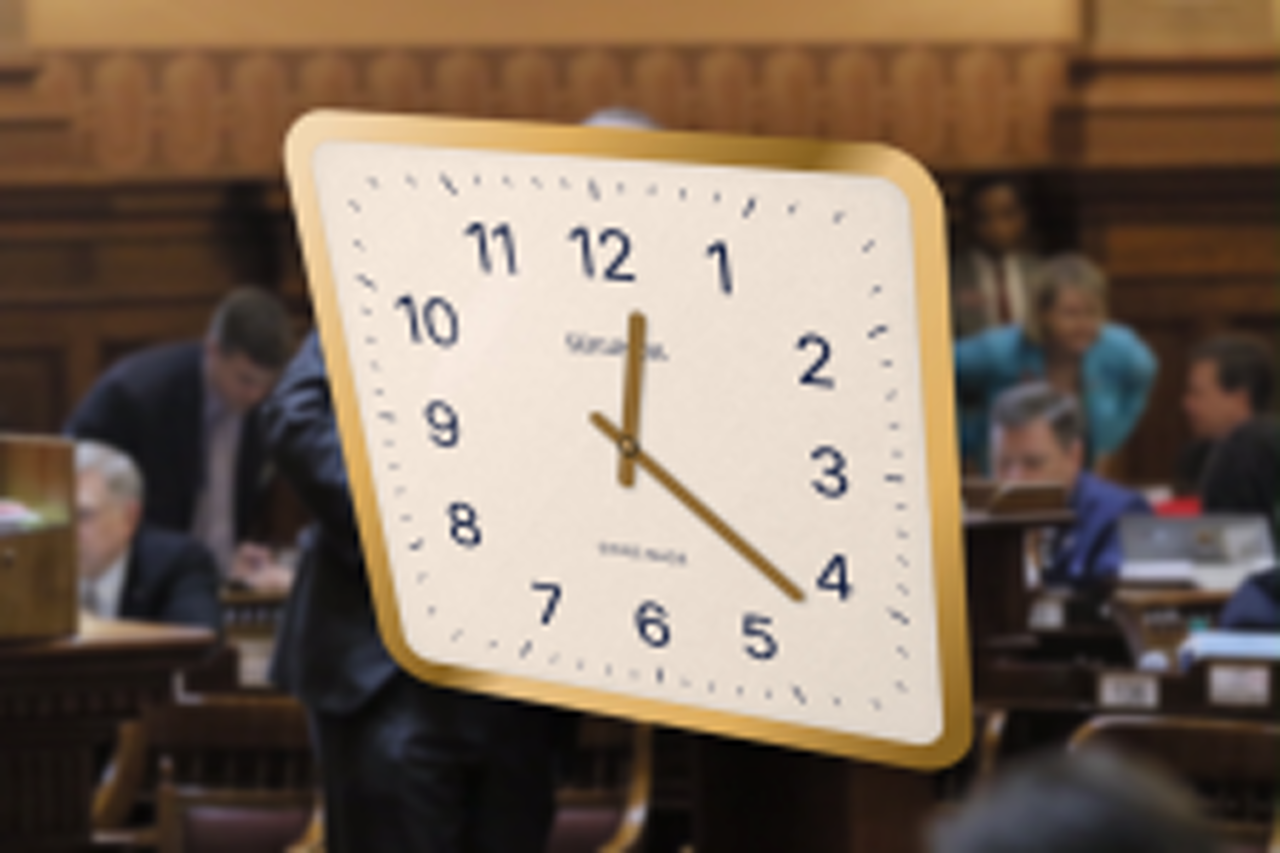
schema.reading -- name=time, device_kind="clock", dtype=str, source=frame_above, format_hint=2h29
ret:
12h22
